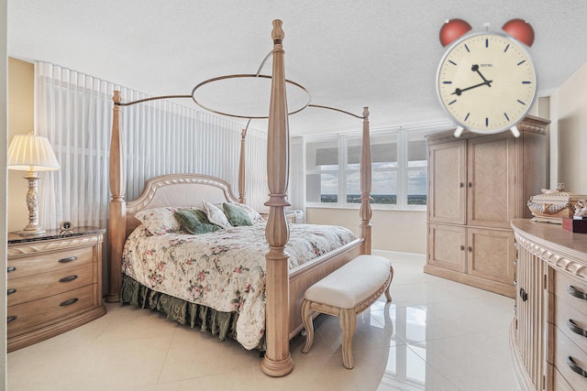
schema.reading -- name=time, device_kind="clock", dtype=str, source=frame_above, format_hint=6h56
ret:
10h42
